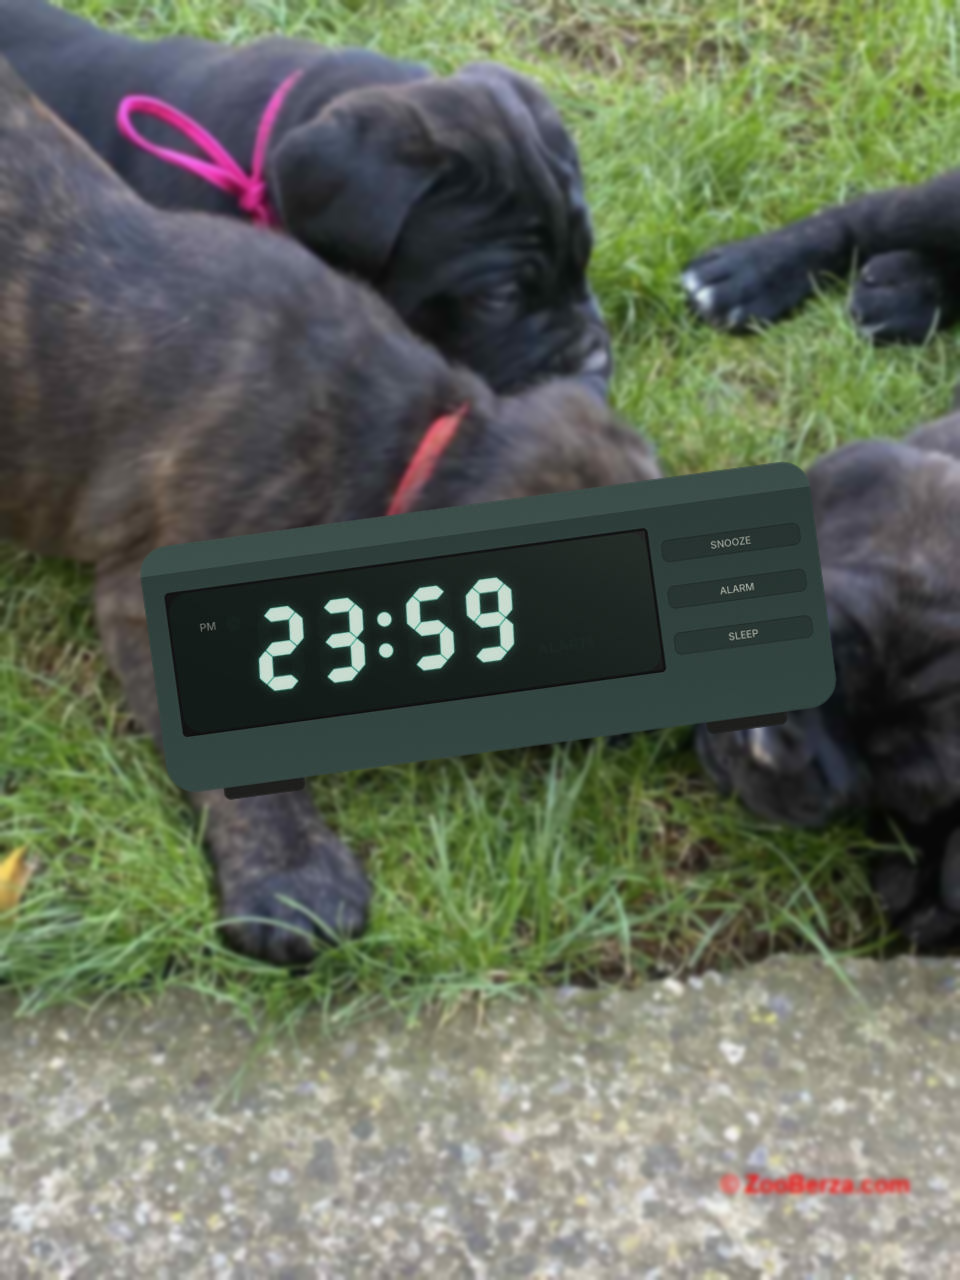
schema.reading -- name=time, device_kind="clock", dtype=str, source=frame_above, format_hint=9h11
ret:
23h59
